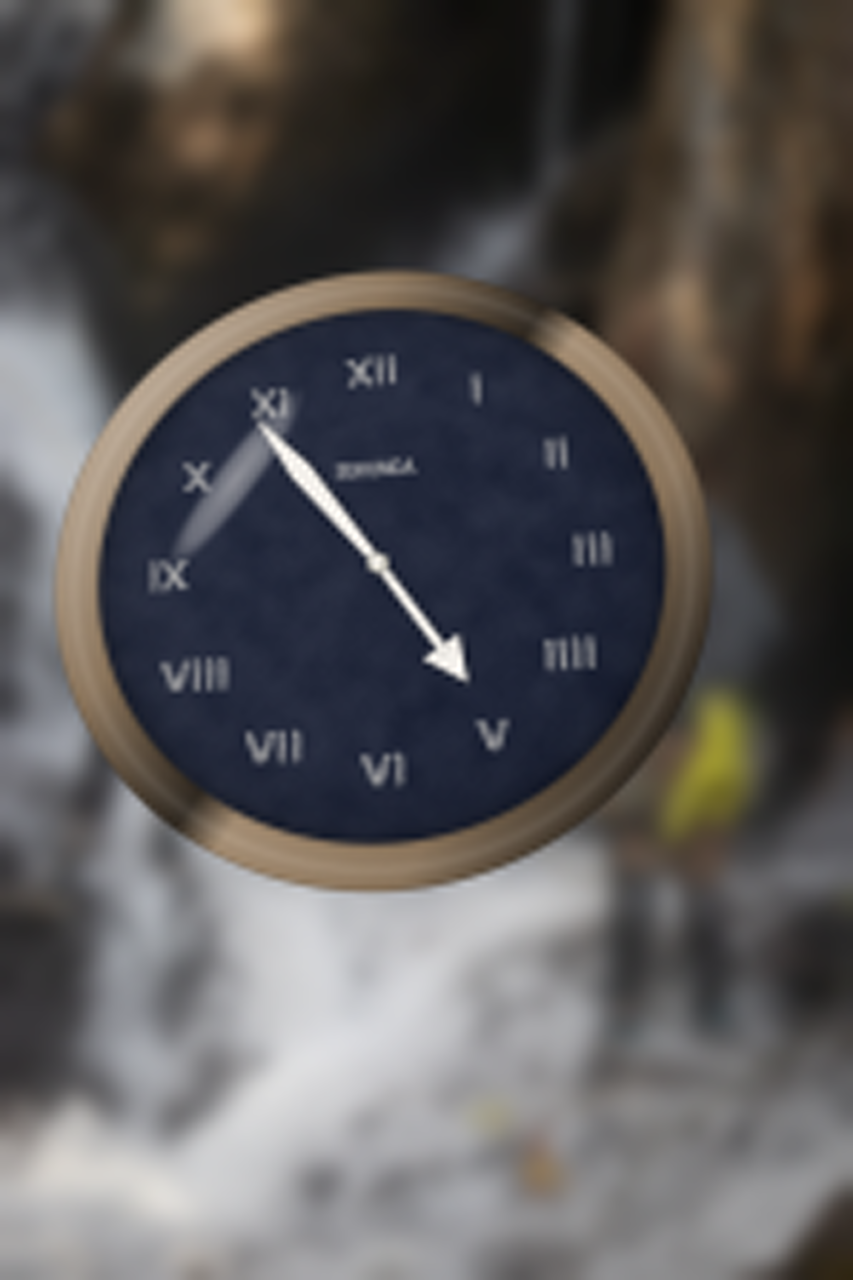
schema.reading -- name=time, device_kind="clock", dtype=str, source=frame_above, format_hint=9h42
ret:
4h54
